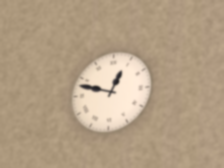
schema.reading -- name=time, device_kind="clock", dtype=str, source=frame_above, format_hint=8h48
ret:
12h48
